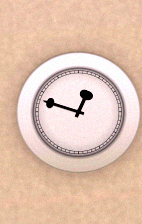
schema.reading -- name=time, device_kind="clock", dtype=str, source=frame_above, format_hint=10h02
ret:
12h48
